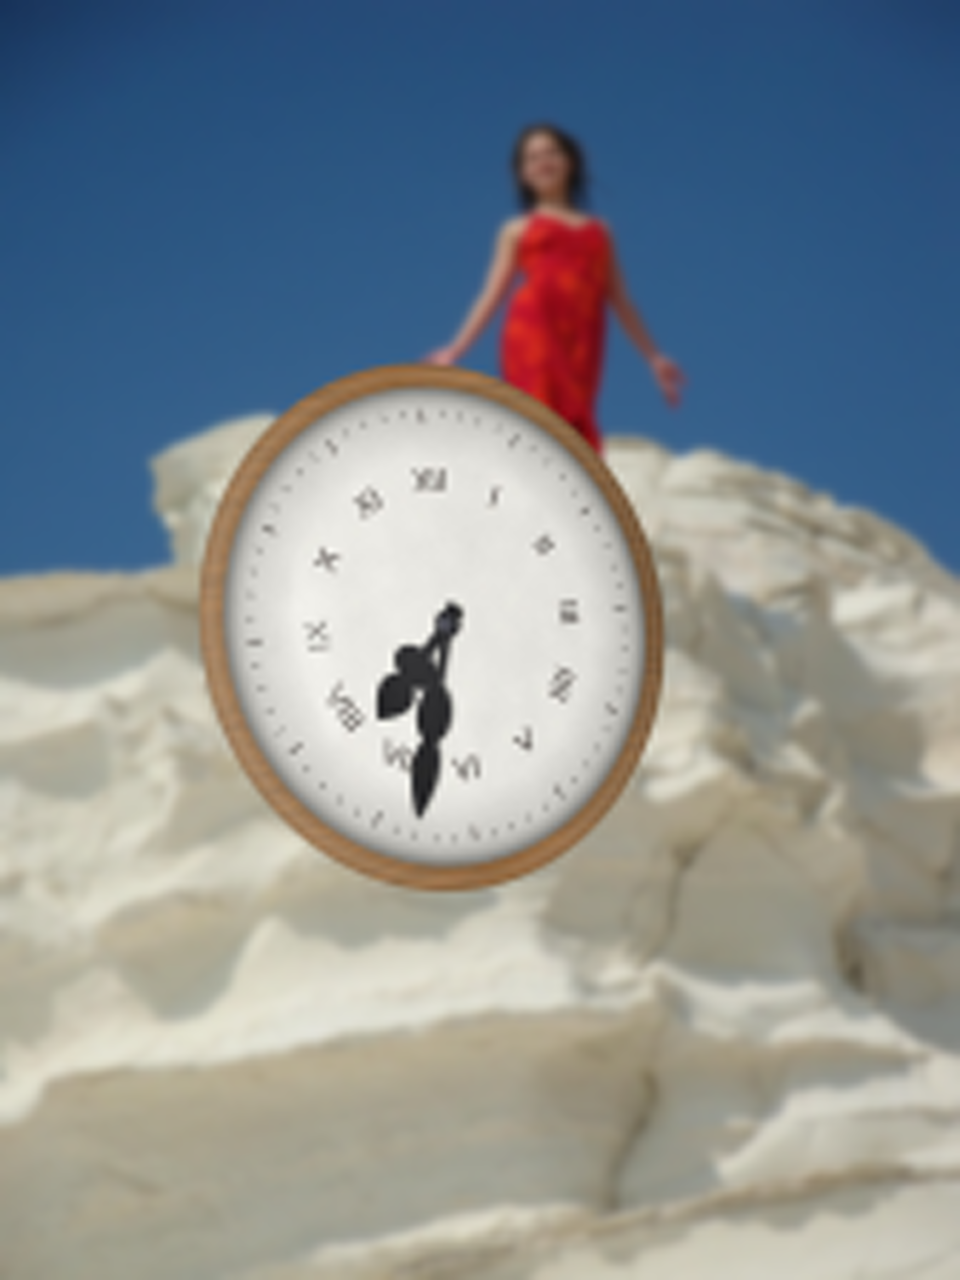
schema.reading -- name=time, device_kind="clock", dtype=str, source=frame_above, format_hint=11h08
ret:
7h33
